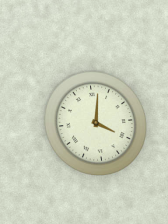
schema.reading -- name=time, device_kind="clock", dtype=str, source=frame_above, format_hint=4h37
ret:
4h02
